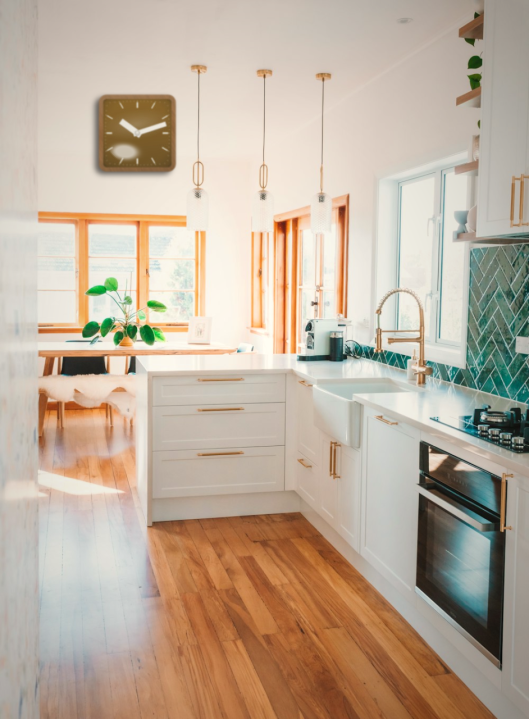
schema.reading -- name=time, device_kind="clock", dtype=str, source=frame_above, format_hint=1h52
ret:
10h12
